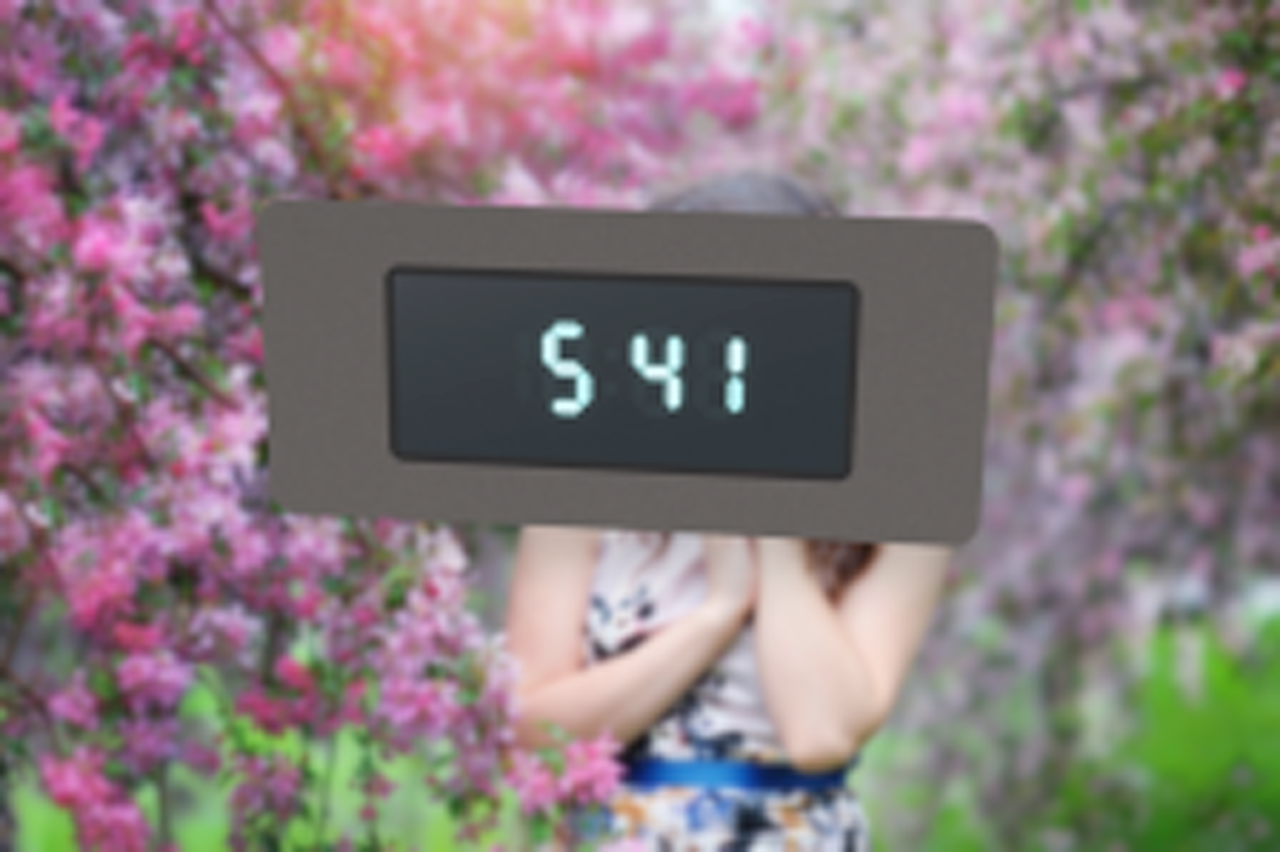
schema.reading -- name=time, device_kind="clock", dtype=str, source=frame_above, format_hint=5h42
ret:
5h41
